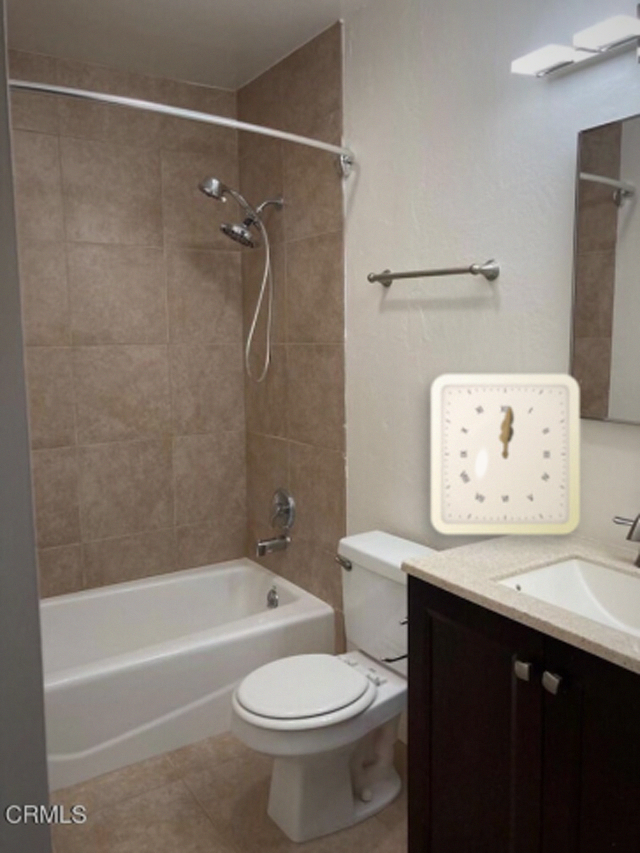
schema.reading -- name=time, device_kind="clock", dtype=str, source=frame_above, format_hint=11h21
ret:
12h01
